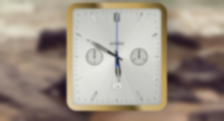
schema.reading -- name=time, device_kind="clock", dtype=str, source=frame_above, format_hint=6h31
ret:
5h50
